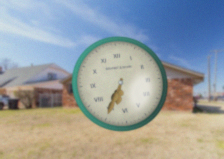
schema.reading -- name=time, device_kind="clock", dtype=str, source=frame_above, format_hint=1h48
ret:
6h35
